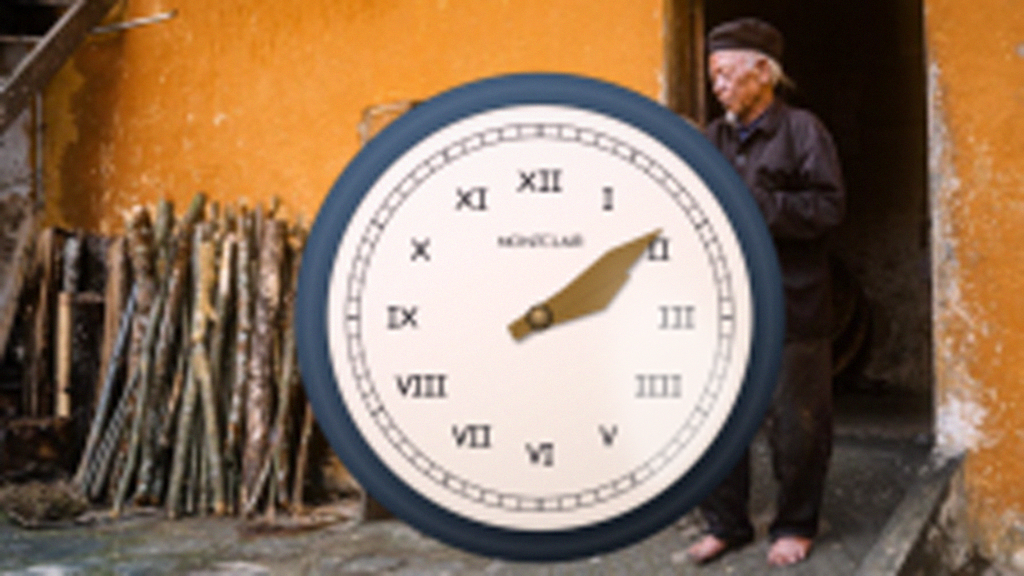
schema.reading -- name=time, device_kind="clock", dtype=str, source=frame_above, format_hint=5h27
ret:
2h09
